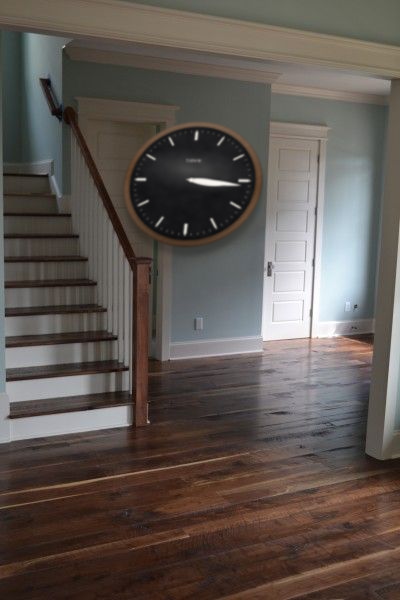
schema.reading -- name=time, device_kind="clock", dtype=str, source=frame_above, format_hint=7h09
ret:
3h16
